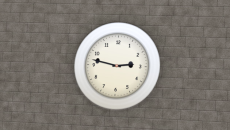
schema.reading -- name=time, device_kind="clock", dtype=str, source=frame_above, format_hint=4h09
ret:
2h47
